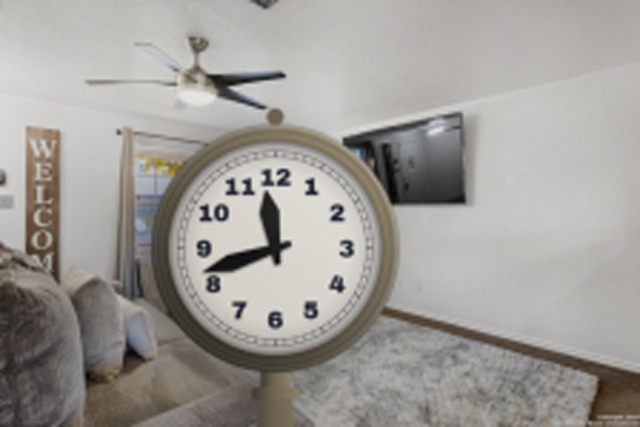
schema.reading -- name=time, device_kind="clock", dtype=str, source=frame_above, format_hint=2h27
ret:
11h42
